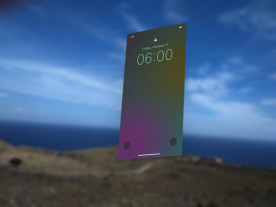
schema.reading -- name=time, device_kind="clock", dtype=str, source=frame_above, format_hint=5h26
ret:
6h00
